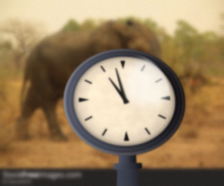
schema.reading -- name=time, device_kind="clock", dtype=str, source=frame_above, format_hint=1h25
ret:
10h58
